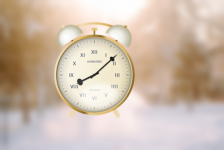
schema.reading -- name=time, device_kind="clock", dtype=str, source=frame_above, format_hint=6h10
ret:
8h08
